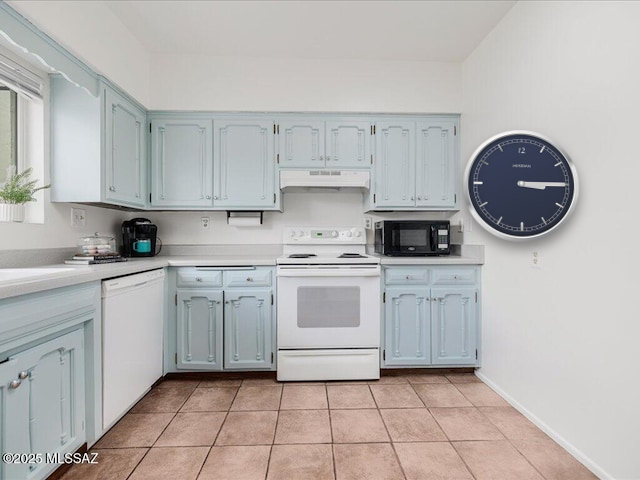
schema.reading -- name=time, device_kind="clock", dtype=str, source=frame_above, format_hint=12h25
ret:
3h15
